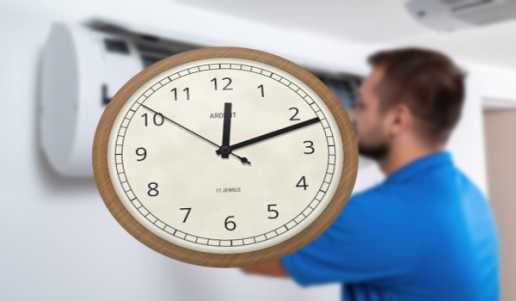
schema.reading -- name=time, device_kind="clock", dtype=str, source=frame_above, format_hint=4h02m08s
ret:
12h11m51s
